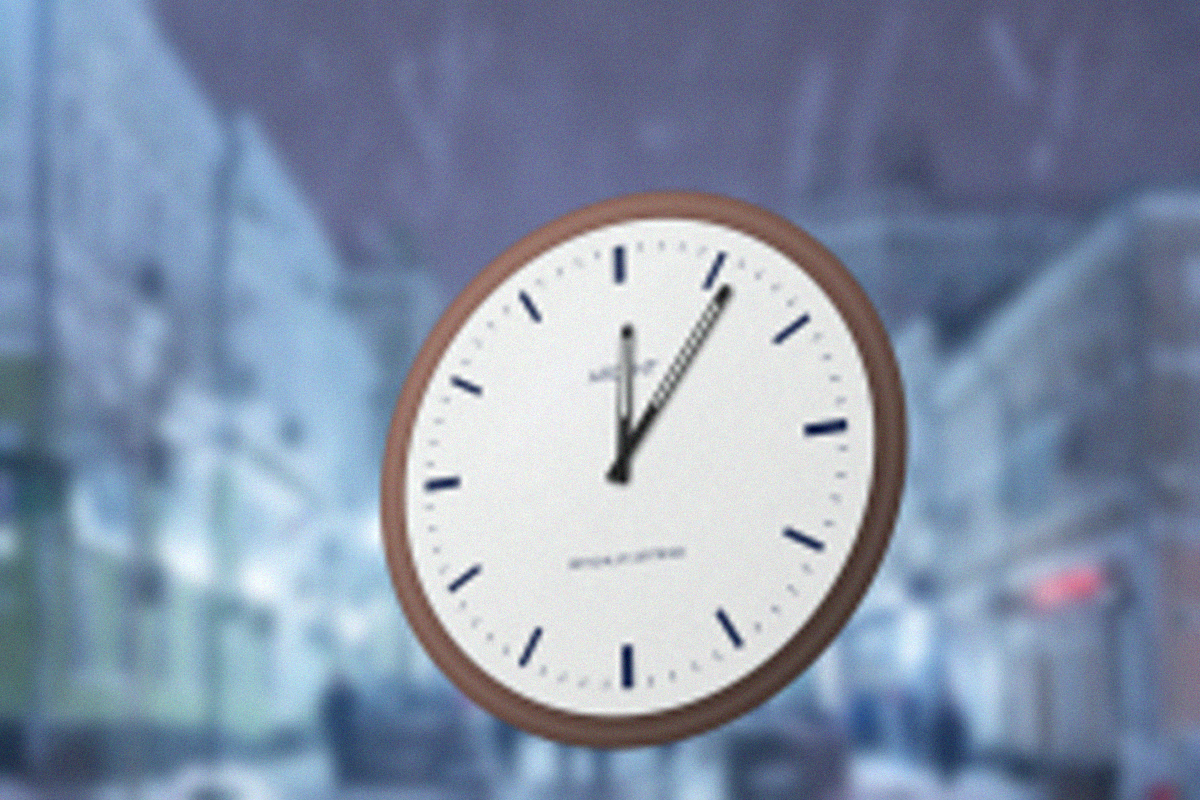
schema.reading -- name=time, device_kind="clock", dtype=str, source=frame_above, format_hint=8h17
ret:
12h06
